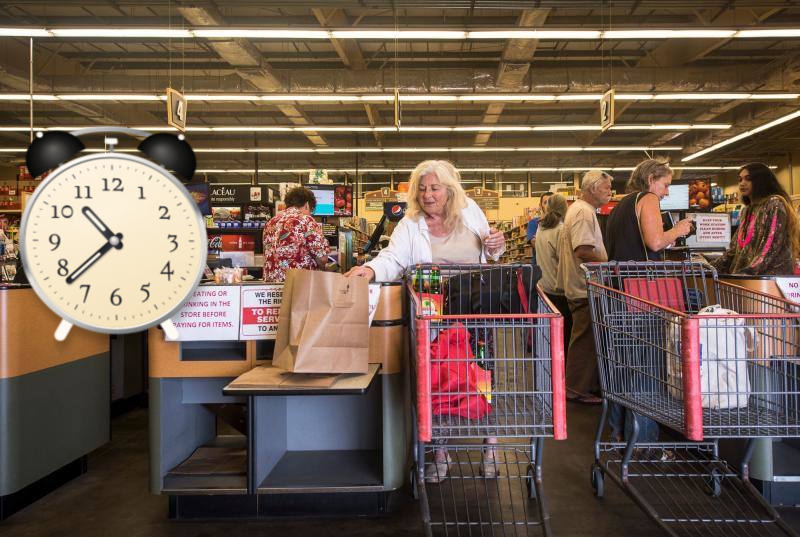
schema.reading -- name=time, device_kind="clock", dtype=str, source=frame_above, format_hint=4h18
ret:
10h38
